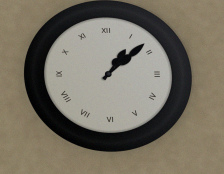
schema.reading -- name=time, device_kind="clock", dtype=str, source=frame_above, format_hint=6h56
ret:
1h08
